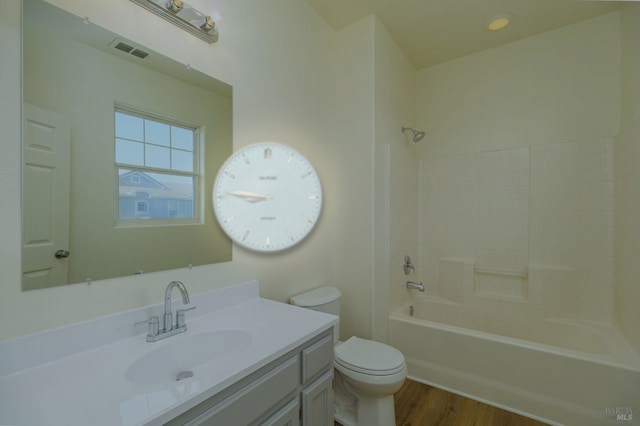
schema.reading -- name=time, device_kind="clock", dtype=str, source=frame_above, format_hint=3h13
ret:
8h46
